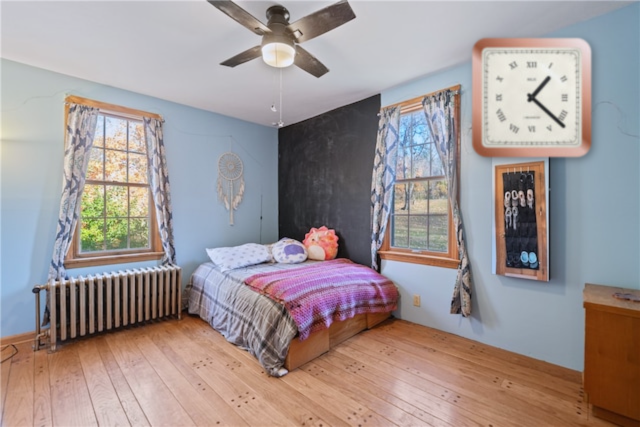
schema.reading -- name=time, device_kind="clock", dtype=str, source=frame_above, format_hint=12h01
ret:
1h22
